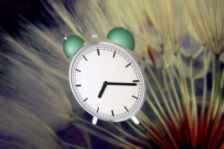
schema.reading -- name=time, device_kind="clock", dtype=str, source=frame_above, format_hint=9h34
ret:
7h16
